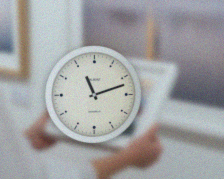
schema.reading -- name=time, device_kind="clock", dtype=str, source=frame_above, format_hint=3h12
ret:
11h12
